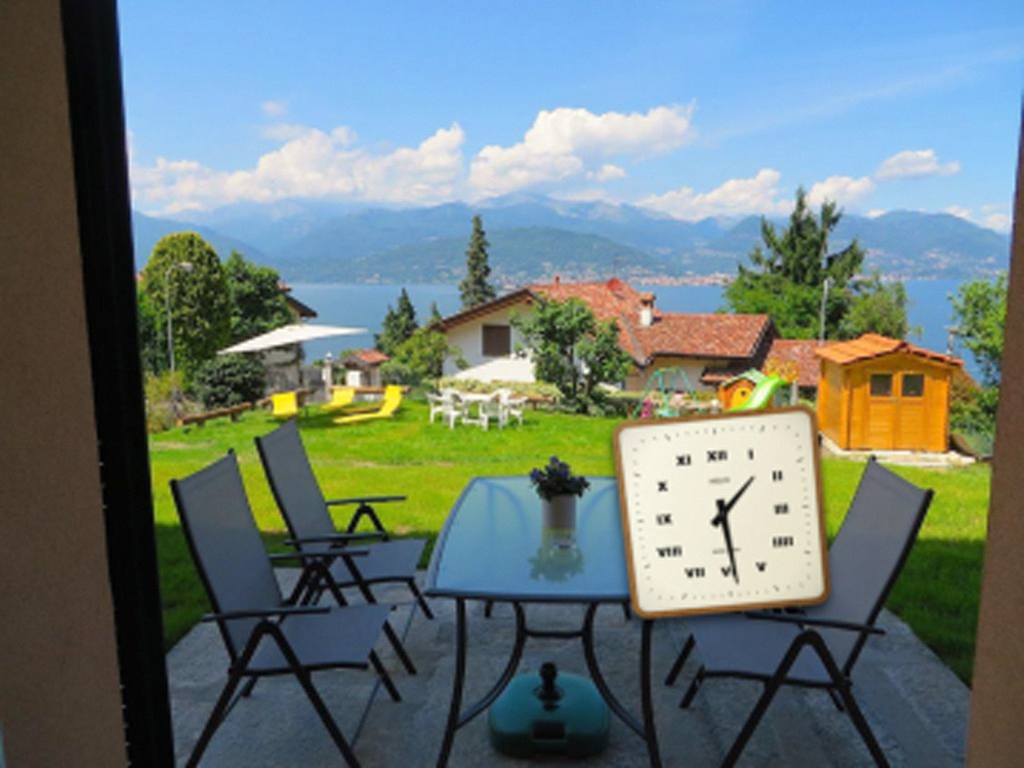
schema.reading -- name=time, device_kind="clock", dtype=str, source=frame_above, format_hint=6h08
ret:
1h29
